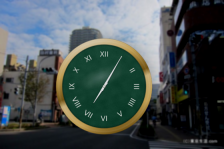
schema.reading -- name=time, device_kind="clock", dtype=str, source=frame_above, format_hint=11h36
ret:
7h05
